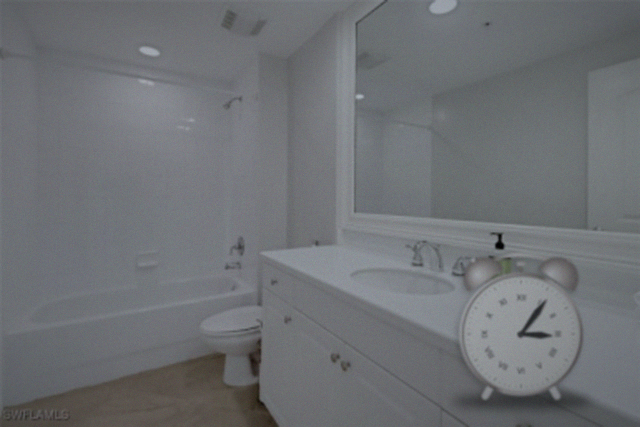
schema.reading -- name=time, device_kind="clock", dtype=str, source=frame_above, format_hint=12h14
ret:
3h06
